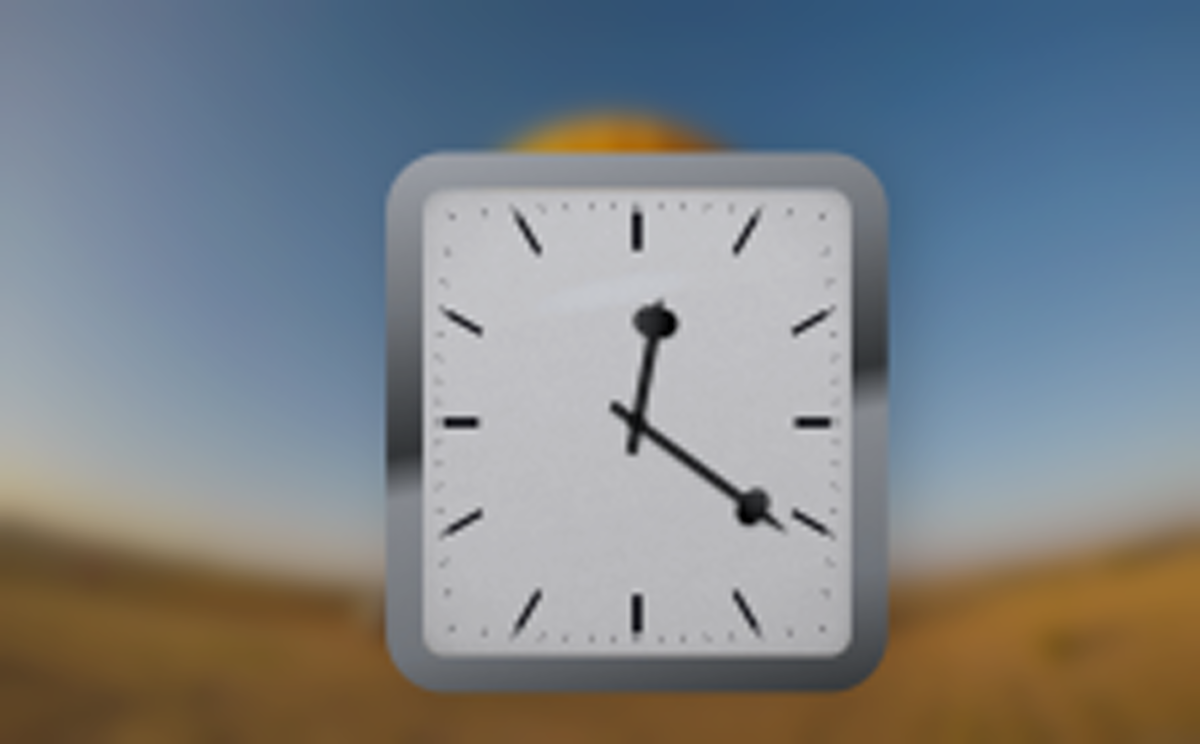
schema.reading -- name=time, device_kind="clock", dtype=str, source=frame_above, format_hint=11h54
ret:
12h21
